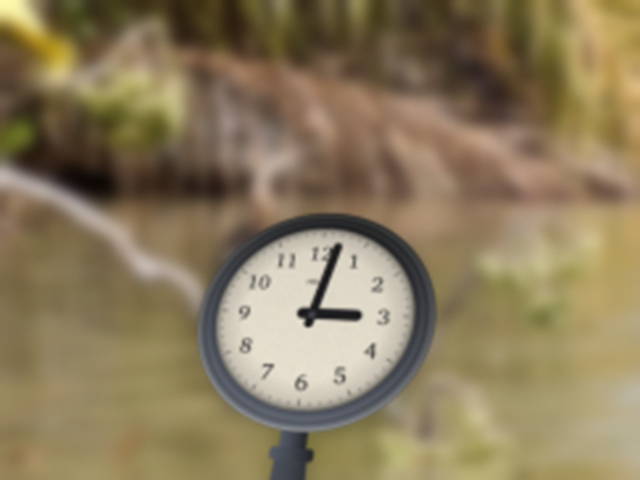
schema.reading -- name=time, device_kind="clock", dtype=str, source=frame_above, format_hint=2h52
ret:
3h02
